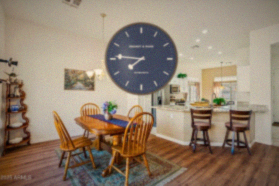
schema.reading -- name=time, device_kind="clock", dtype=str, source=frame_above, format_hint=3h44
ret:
7h46
